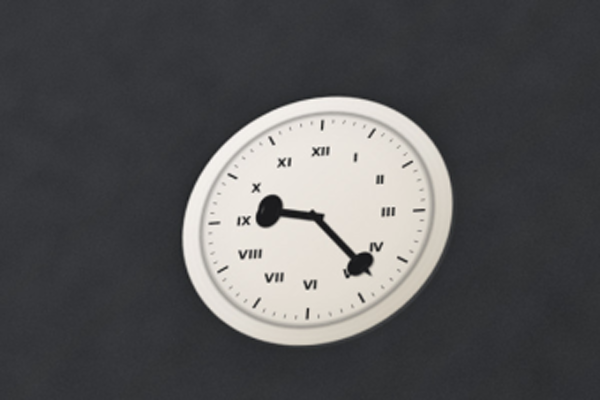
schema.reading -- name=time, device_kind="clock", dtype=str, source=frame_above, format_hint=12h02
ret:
9h23
